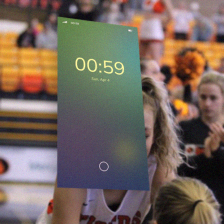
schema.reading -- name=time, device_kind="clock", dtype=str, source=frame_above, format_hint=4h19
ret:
0h59
